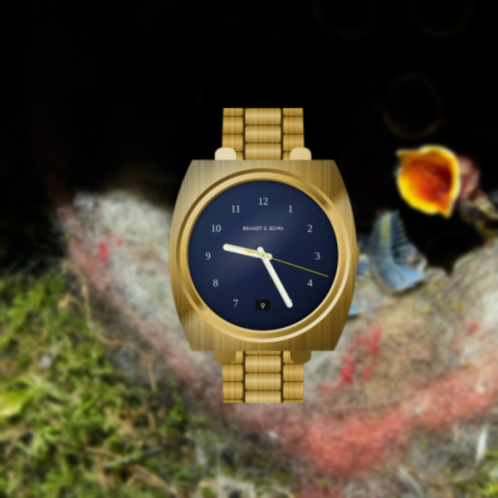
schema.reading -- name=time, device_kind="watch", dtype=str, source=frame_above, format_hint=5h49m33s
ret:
9h25m18s
